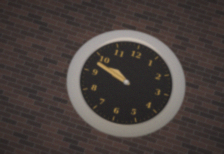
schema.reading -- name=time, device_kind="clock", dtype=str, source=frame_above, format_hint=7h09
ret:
9h48
